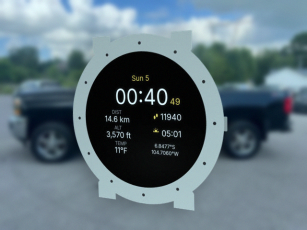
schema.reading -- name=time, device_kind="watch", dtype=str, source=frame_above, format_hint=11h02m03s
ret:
0h40m49s
